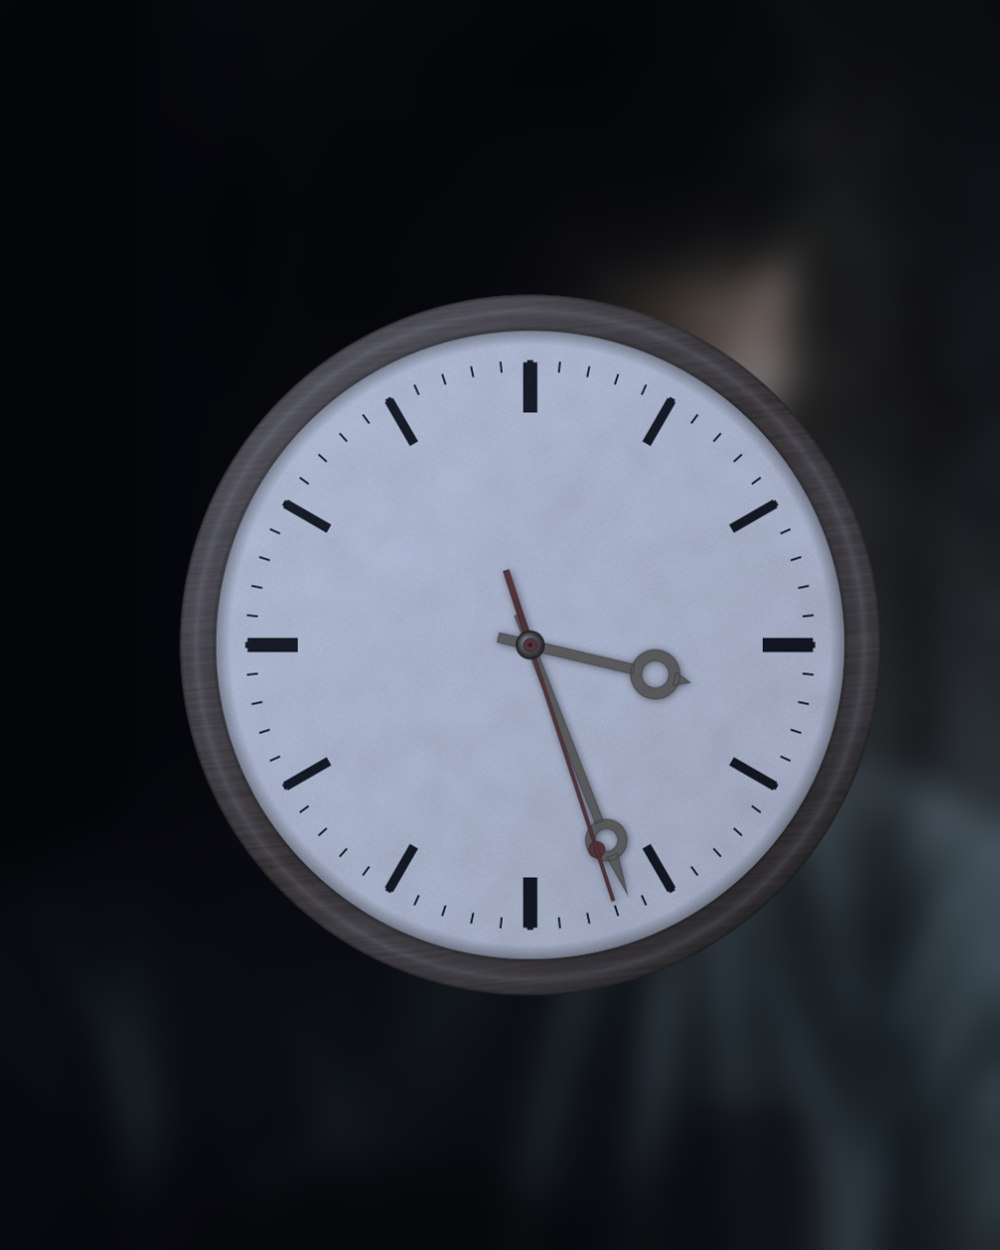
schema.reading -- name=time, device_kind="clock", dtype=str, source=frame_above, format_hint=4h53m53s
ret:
3h26m27s
